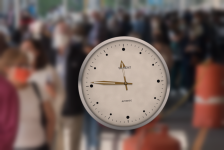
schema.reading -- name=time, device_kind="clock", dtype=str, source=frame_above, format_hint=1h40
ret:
11h46
